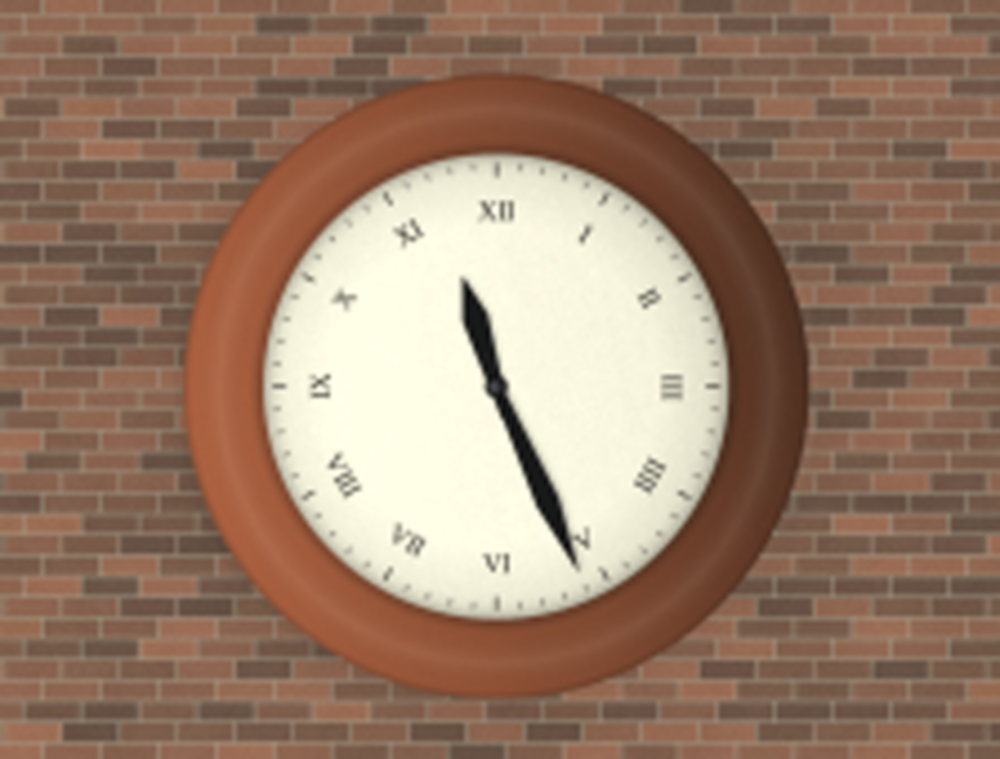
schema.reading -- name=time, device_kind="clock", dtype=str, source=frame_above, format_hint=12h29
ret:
11h26
